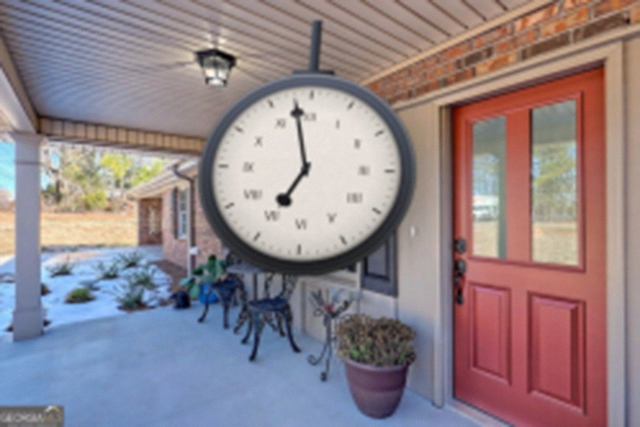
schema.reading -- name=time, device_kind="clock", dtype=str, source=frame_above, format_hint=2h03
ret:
6h58
